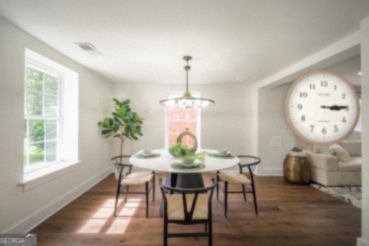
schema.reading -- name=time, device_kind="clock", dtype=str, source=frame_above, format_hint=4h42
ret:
3h15
